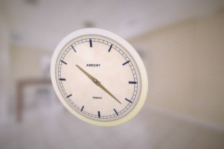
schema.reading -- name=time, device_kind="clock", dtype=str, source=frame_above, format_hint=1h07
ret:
10h22
